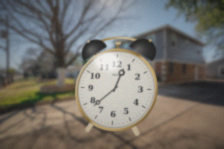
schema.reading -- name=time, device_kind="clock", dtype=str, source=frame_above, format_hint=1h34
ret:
12h38
